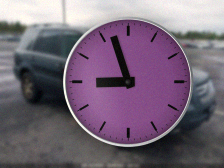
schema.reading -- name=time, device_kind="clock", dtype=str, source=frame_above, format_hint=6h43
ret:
8h57
